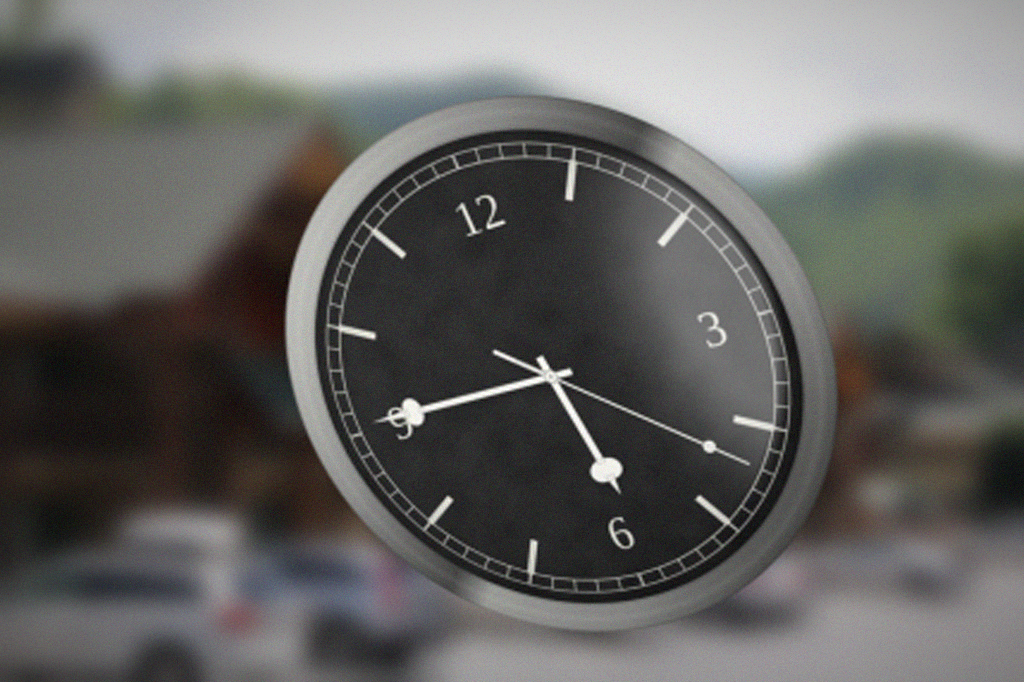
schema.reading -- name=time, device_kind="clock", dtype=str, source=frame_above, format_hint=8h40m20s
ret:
5h45m22s
